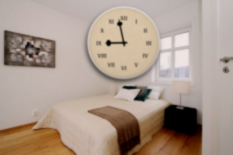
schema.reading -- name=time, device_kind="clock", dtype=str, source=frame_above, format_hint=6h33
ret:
8h58
